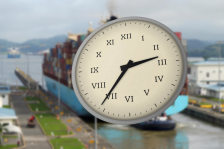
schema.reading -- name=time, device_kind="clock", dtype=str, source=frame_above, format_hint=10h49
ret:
2h36
